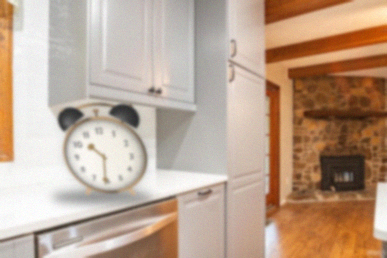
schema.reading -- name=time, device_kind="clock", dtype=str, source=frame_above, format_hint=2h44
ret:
10h31
